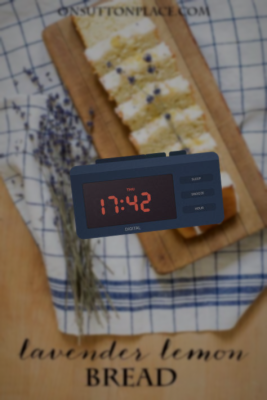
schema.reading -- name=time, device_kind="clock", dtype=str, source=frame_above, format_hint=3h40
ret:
17h42
